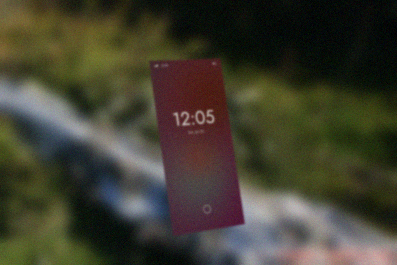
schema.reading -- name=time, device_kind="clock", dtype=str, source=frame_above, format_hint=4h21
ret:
12h05
